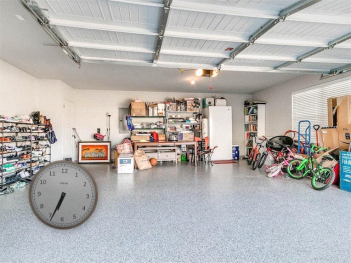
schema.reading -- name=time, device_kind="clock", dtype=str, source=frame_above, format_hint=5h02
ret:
6h34
